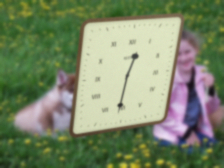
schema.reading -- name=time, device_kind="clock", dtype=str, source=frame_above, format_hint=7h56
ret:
12h31
